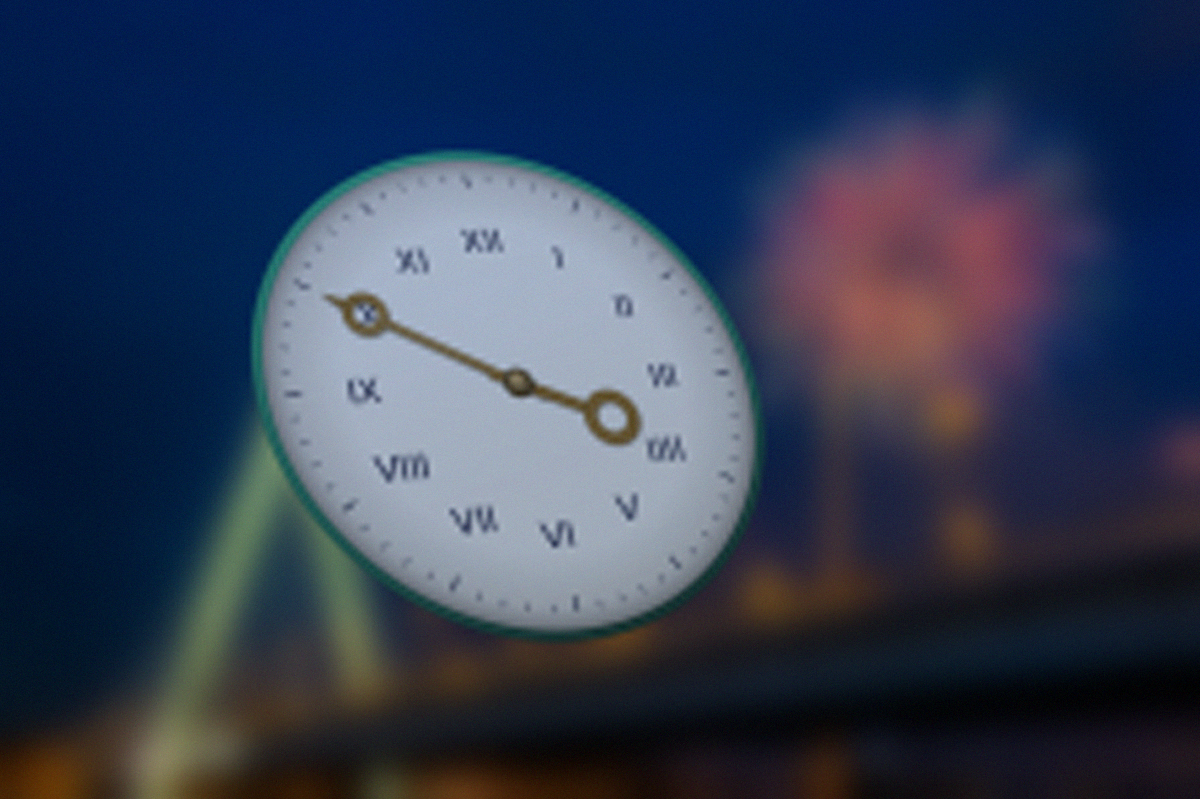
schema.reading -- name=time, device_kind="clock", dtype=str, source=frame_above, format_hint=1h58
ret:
3h50
